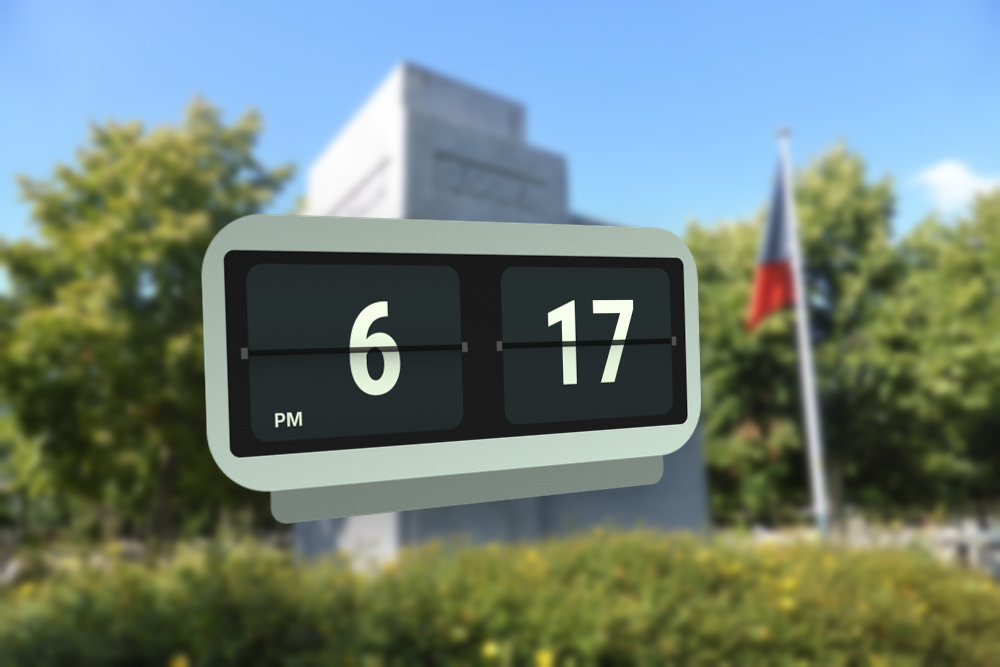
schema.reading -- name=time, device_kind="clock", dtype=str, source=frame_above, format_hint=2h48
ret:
6h17
